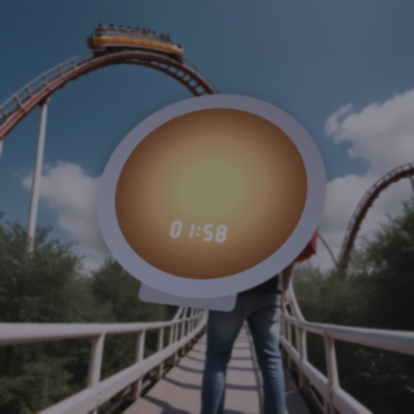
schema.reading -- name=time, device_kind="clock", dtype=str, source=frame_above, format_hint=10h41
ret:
1h58
